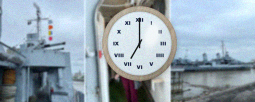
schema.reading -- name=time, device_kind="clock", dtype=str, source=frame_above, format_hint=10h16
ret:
7h00
